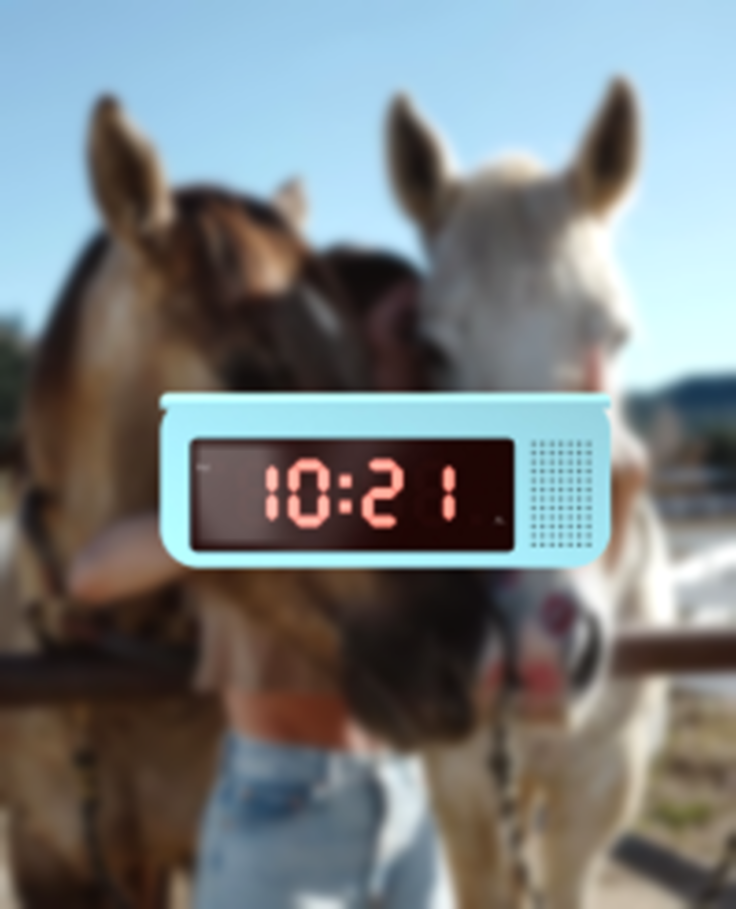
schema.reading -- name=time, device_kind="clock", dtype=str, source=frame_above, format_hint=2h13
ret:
10h21
